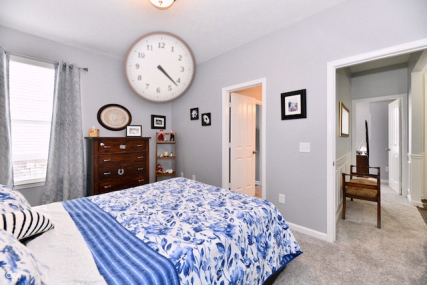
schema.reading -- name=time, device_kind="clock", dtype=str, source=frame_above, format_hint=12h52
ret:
4h22
